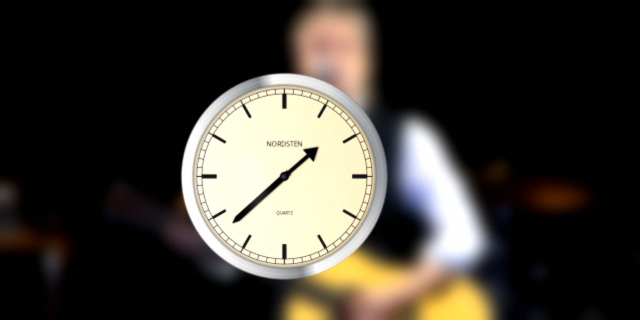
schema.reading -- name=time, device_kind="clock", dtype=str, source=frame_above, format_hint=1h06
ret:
1h38
